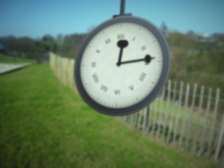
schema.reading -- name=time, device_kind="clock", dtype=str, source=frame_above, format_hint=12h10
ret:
12h14
